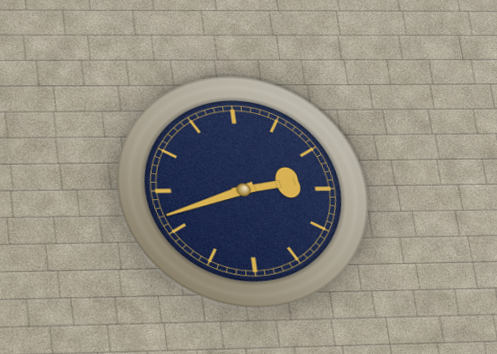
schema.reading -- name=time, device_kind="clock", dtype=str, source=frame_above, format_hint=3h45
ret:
2h42
